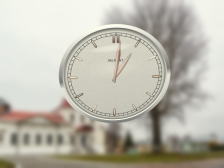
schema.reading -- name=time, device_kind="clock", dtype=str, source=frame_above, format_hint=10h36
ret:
1h01
